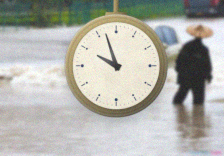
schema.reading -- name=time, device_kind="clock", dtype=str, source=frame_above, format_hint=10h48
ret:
9h57
